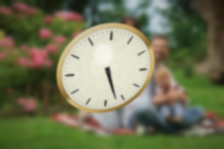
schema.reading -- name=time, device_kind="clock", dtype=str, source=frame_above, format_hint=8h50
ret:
5h27
